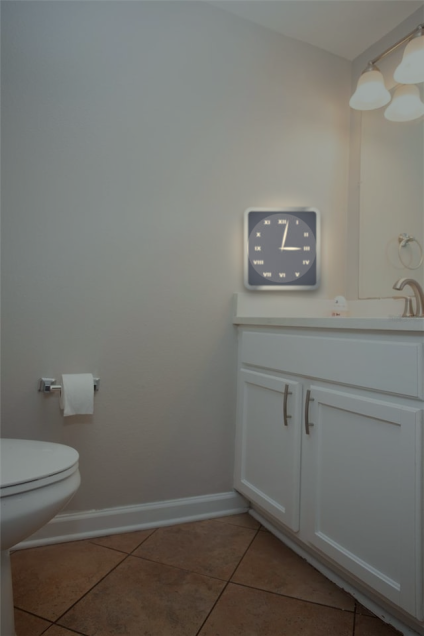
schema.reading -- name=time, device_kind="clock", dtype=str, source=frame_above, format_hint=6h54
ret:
3h02
